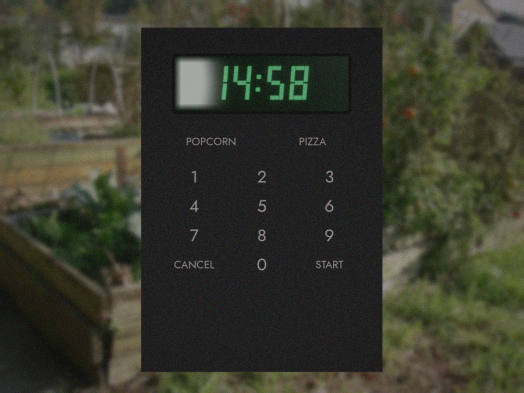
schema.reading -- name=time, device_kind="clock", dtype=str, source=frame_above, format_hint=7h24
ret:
14h58
